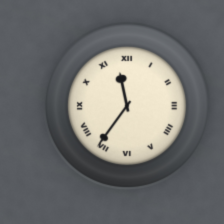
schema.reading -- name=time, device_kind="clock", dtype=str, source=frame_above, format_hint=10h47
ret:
11h36
